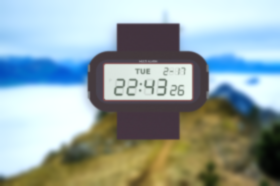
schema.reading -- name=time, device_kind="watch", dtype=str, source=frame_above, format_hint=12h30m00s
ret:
22h43m26s
